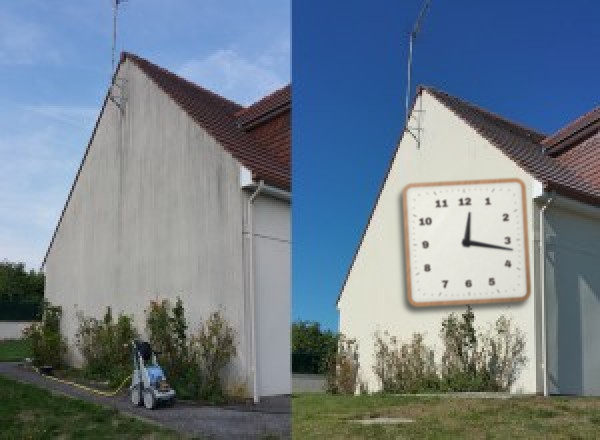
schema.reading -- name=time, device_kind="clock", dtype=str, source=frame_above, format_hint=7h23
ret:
12h17
